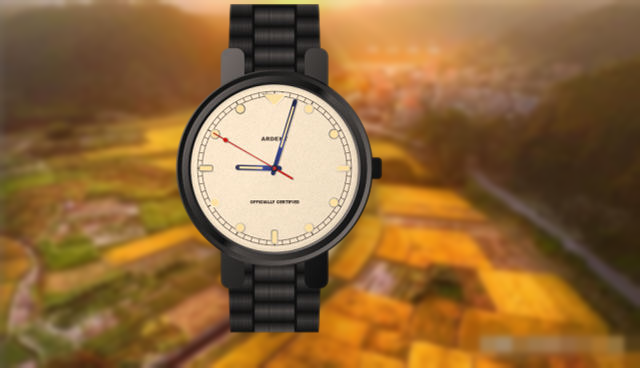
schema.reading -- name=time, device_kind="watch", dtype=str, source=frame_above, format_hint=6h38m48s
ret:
9h02m50s
